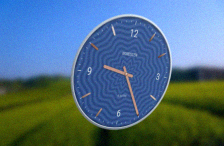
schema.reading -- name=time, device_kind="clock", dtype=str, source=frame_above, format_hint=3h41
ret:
9h25
